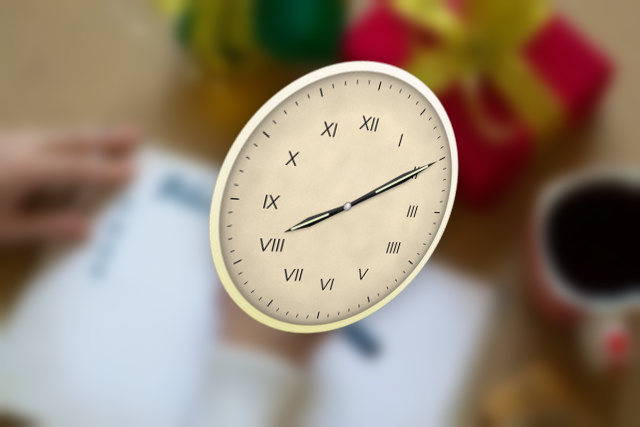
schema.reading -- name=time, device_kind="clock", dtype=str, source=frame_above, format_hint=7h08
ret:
8h10
